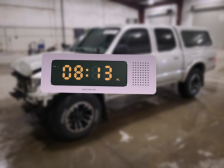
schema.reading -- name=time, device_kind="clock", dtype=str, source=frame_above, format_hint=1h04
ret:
8h13
